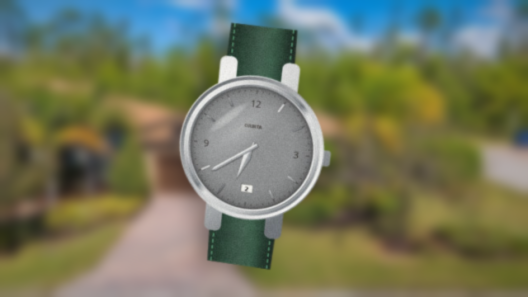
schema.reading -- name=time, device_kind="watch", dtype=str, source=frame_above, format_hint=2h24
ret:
6h39
